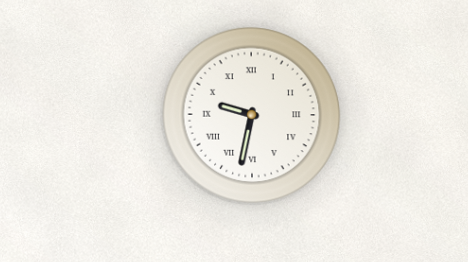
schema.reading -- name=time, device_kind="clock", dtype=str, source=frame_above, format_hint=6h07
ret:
9h32
